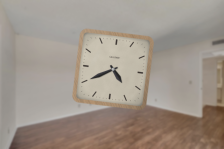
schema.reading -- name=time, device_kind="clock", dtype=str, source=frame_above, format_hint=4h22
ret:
4h40
